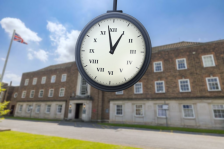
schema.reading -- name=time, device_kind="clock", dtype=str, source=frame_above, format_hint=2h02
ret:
12h58
